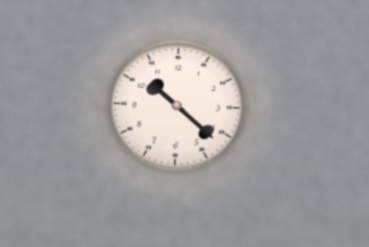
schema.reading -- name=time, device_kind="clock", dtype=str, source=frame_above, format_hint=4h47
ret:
10h22
